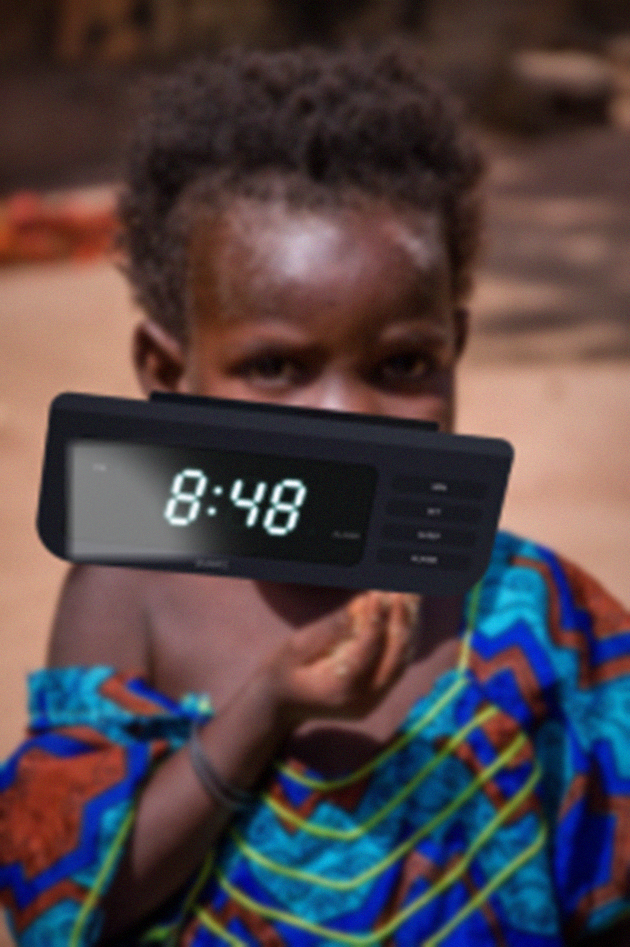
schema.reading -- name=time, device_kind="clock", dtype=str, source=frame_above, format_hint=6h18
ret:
8h48
